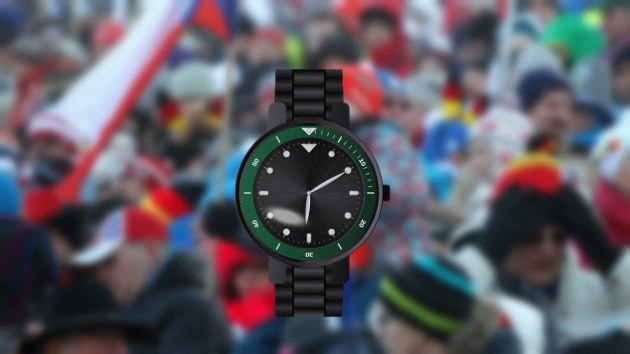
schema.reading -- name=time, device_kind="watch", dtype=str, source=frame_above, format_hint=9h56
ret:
6h10
